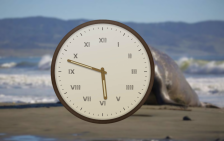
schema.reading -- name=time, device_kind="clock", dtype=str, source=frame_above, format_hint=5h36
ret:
5h48
